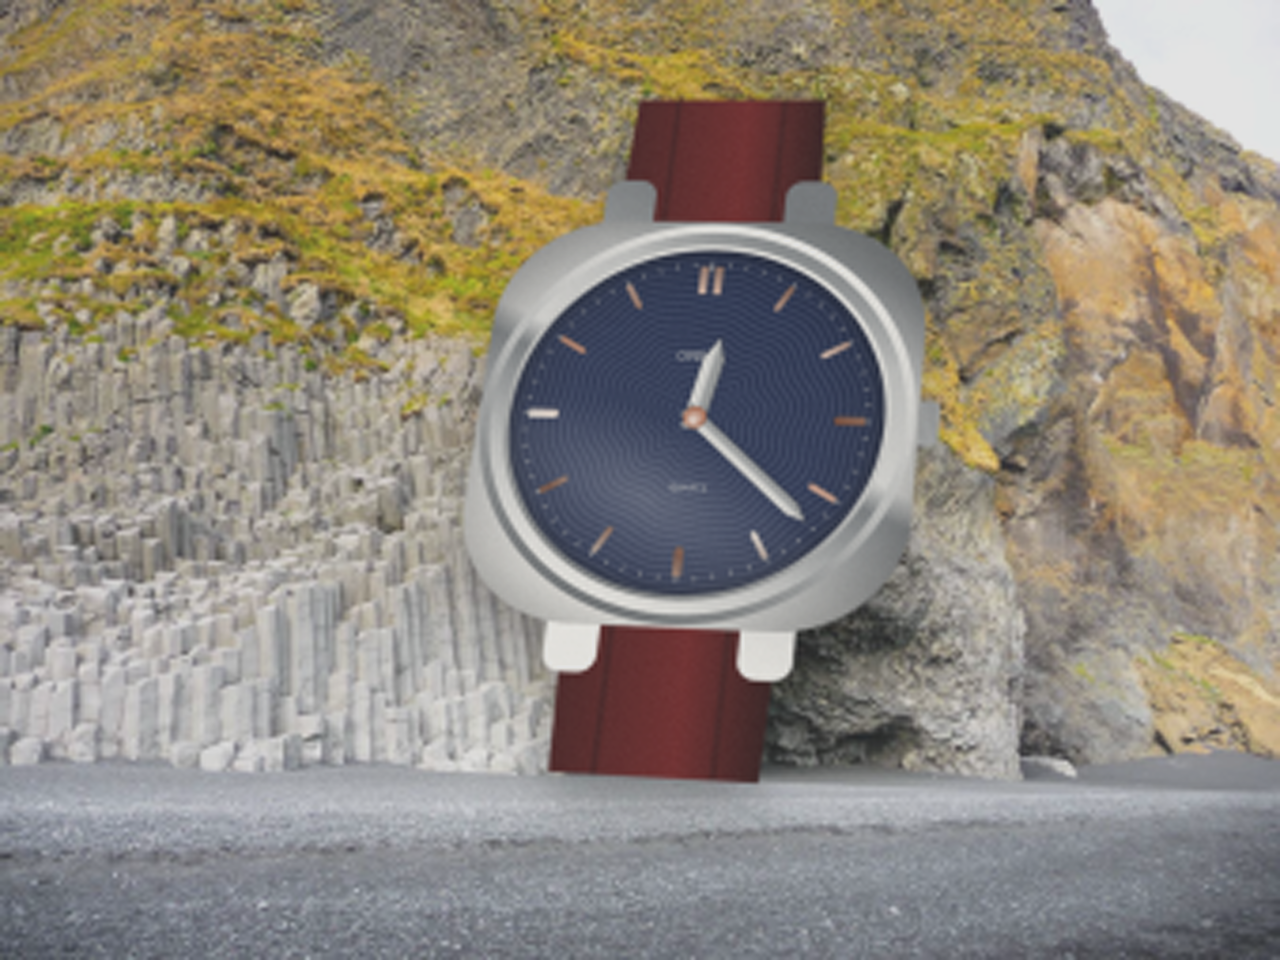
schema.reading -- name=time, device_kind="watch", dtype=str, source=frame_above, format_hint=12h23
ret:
12h22
